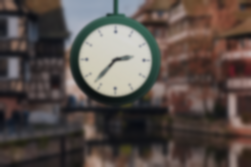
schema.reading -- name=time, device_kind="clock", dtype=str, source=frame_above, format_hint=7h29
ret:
2h37
